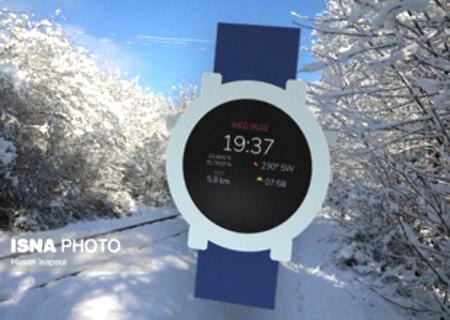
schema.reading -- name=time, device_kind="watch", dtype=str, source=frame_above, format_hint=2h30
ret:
19h37
